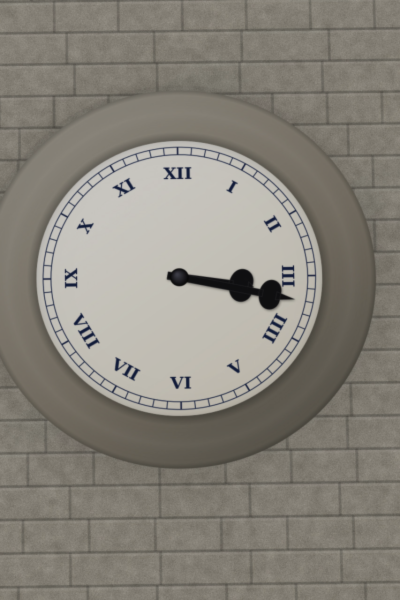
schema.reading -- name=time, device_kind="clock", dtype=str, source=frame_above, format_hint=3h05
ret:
3h17
